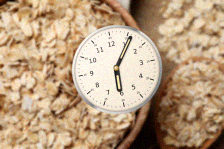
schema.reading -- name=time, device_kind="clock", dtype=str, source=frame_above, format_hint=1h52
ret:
6h06
